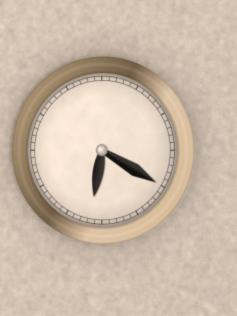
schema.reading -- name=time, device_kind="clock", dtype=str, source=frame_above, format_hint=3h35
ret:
6h20
